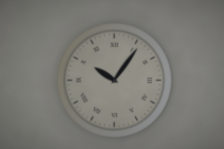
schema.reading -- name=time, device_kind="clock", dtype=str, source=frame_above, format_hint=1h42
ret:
10h06
